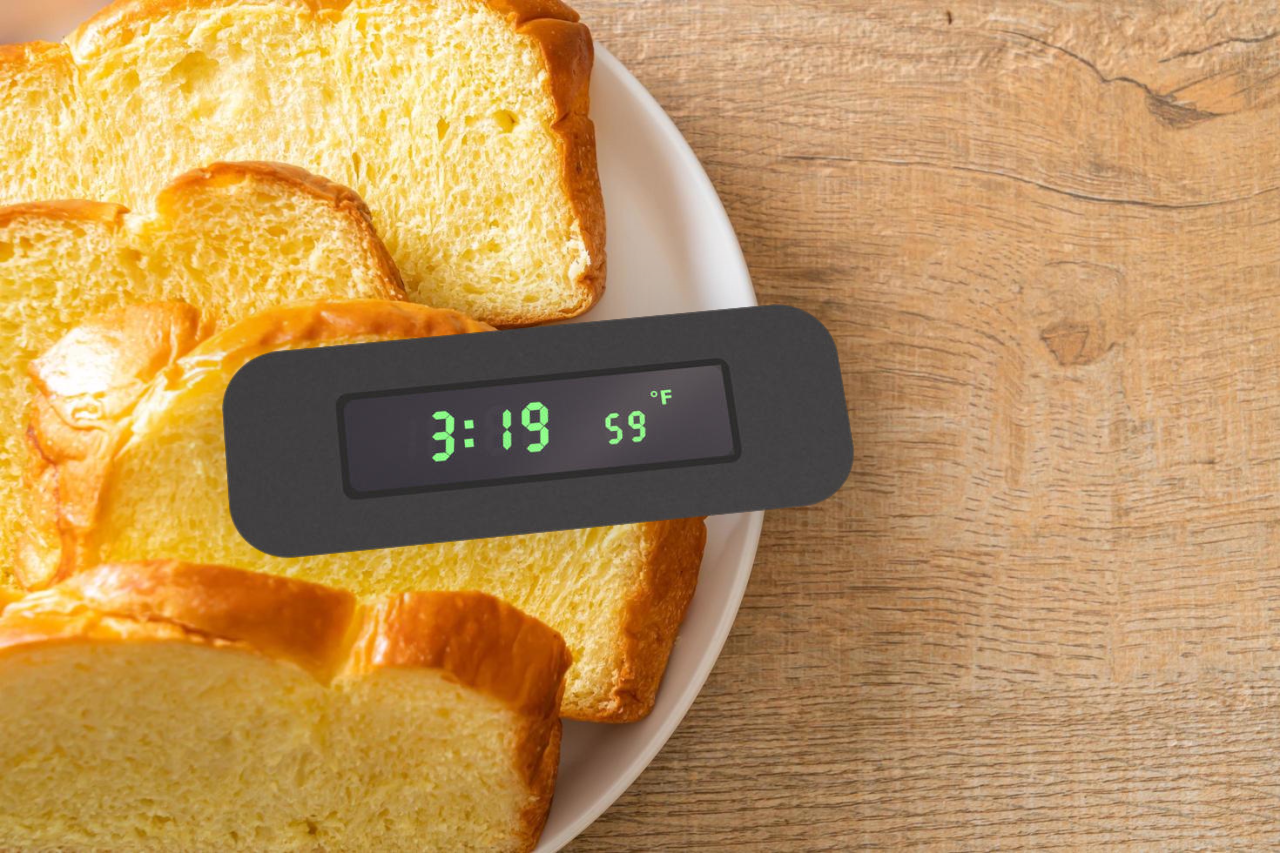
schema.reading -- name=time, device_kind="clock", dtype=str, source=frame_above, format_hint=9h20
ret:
3h19
